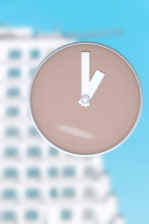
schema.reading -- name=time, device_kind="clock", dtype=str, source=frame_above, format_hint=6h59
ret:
1h00
